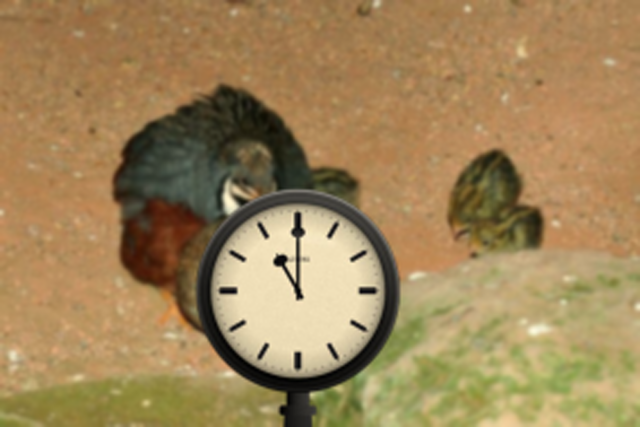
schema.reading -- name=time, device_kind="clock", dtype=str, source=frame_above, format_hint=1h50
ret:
11h00
